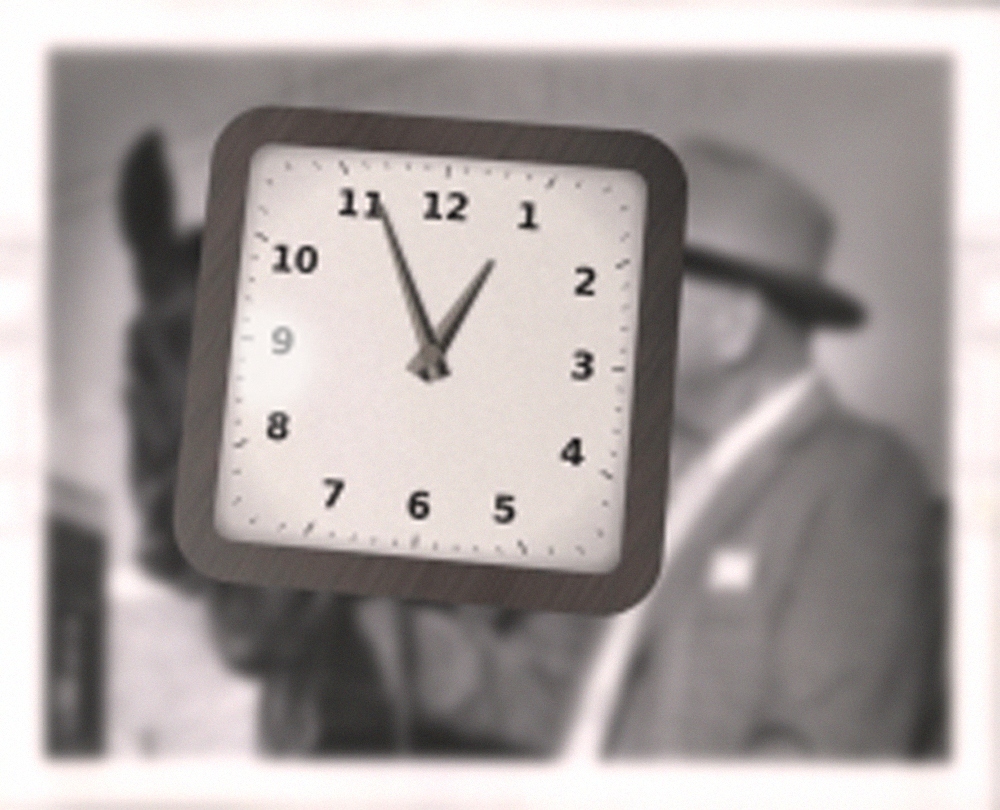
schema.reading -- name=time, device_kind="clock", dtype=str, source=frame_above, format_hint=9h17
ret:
12h56
